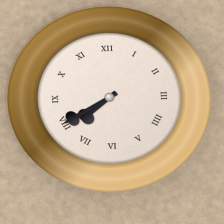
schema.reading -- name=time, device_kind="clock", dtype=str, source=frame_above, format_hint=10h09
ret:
7h40
